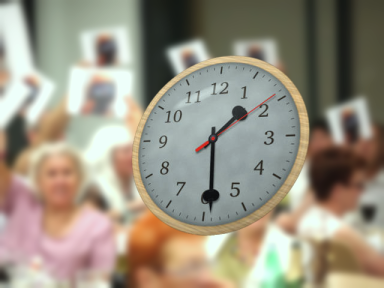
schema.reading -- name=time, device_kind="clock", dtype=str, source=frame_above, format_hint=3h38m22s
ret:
1h29m09s
